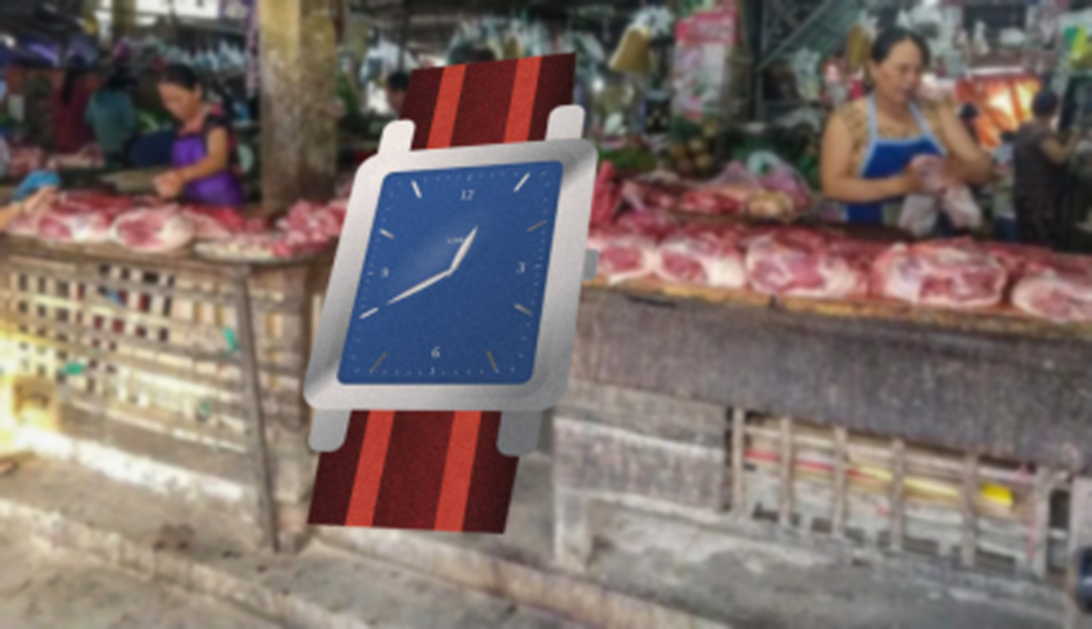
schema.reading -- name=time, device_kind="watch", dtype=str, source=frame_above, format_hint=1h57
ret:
12h40
